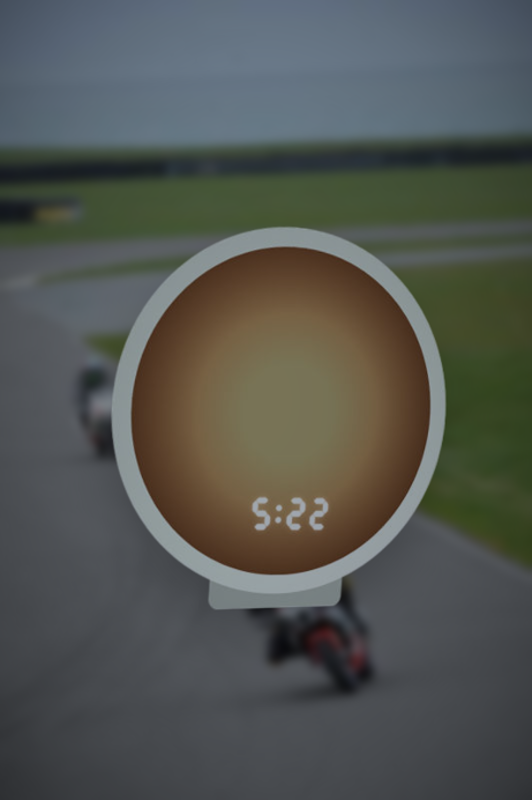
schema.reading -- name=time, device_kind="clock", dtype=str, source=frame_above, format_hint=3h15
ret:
5h22
